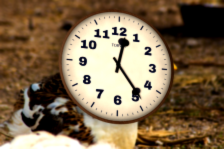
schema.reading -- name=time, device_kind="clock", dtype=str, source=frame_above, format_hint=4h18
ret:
12h24
